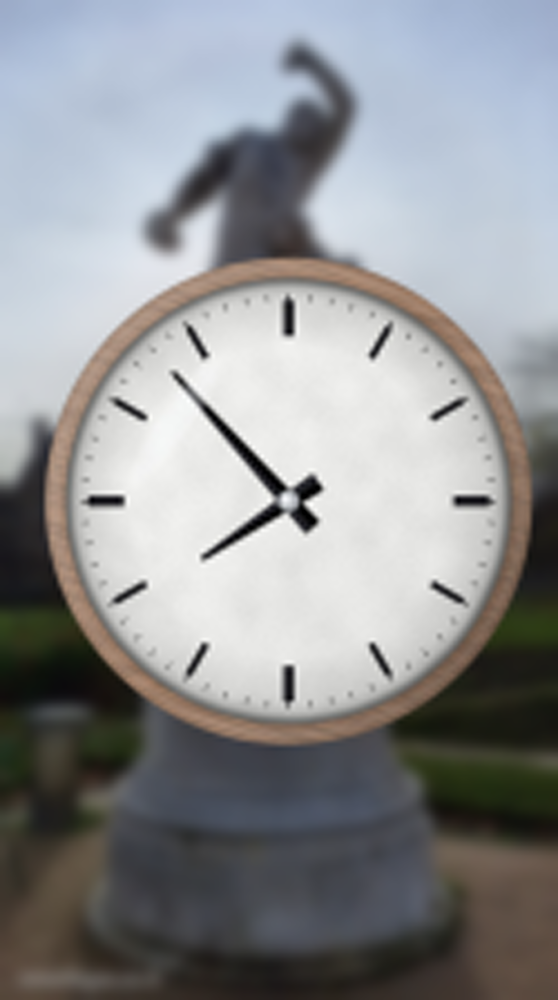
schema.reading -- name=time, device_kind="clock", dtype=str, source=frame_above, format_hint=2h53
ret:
7h53
